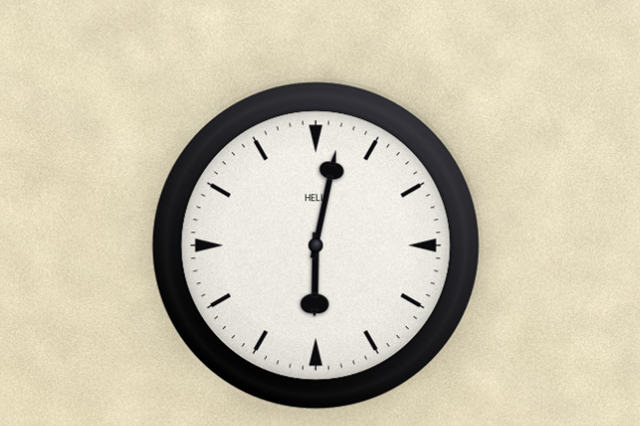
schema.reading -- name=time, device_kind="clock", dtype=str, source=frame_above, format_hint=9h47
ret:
6h02
